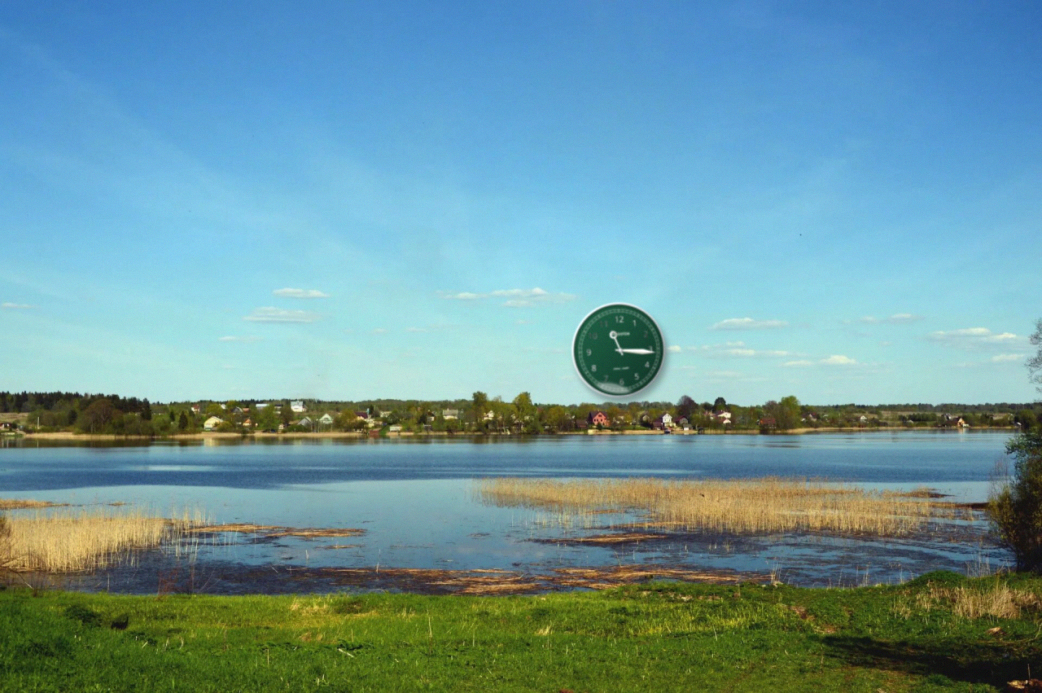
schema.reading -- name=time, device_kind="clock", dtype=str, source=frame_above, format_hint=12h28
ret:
11h16
